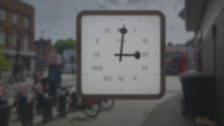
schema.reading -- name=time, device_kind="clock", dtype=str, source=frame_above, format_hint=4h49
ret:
3h01
